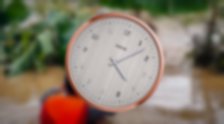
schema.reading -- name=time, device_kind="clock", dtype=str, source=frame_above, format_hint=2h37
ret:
4h07
